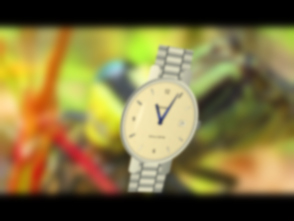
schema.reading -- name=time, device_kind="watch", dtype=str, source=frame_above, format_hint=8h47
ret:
11h04
